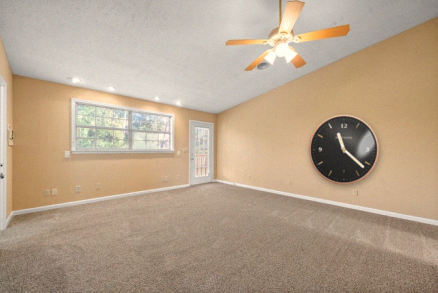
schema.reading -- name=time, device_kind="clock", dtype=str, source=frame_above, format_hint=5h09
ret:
11h22
